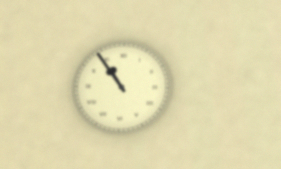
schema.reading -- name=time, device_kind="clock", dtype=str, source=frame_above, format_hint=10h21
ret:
10h54
